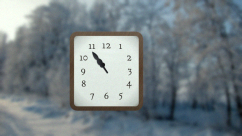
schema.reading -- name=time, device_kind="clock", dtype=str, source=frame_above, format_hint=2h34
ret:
10h54
